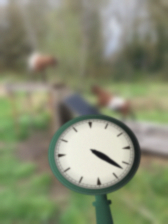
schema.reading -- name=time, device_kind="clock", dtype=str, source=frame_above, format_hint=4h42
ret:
4h22
